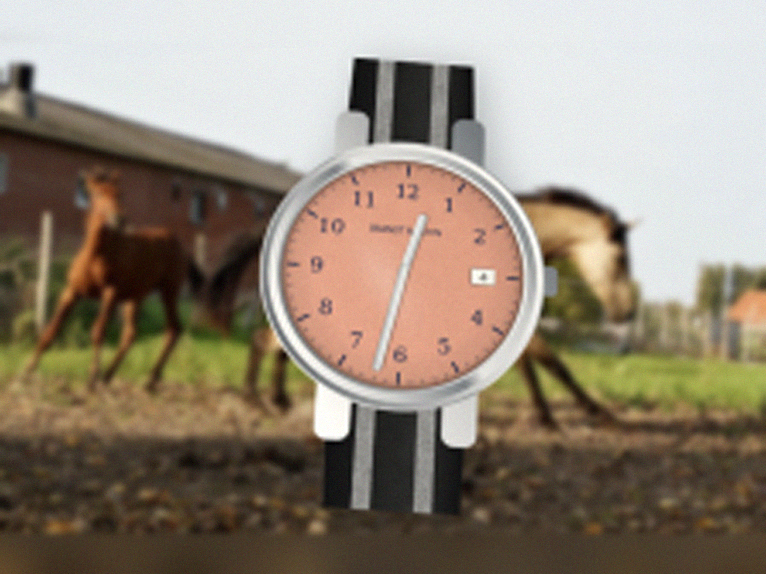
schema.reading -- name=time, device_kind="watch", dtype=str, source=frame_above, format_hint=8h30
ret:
12h32
